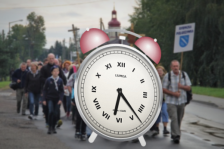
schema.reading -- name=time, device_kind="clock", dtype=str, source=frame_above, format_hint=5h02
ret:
6h23
